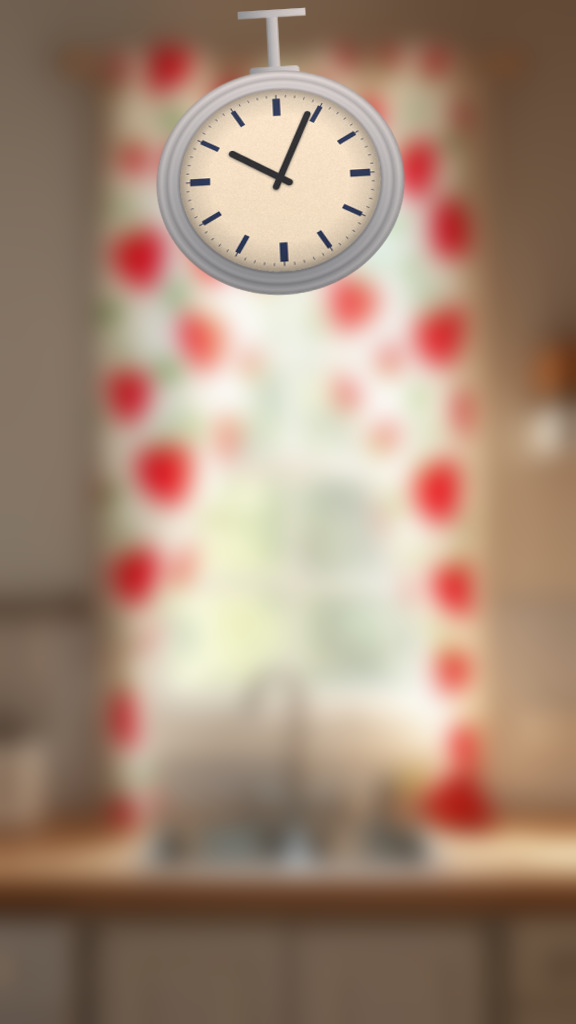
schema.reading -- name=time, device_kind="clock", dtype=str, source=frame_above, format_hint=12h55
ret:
10h04
